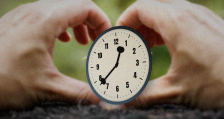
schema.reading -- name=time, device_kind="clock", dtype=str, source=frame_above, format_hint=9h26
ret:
12h38
